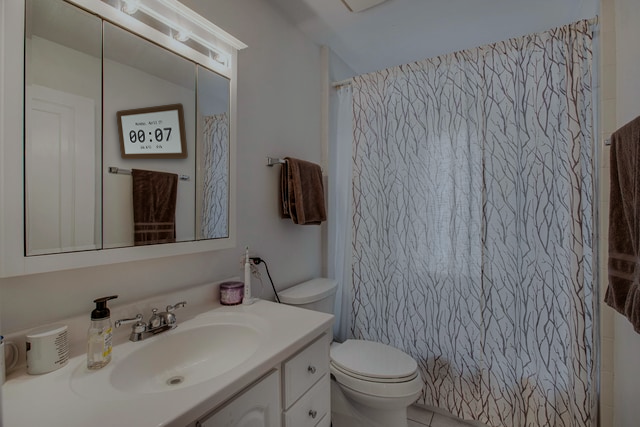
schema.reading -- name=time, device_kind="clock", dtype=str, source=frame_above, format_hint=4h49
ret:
0h07
